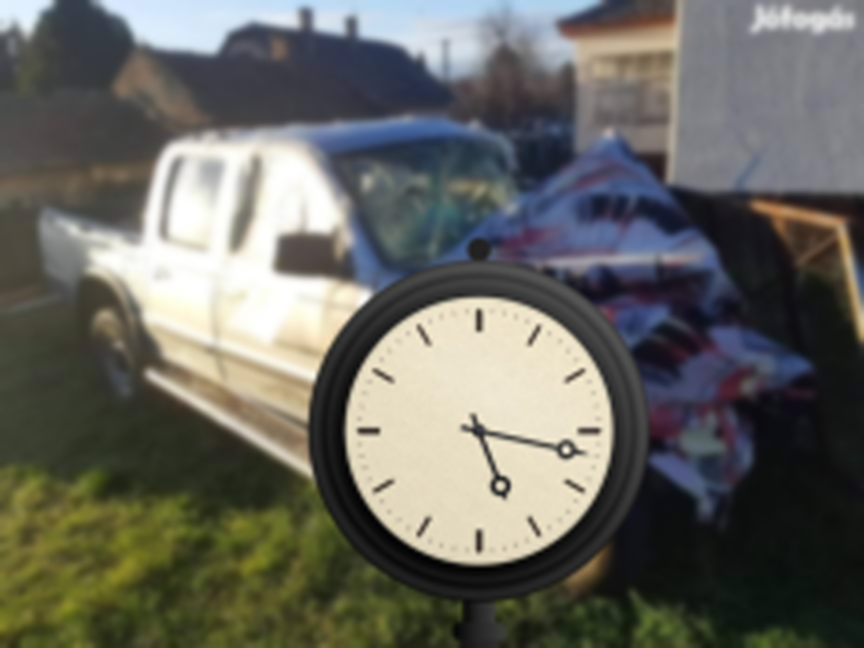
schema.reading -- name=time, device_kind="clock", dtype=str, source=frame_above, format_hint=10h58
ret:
5h17
